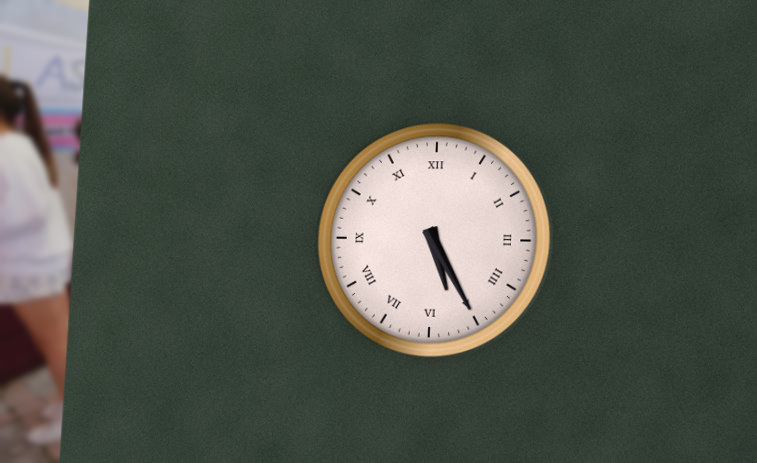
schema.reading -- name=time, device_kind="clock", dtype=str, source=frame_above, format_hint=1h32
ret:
5h25
